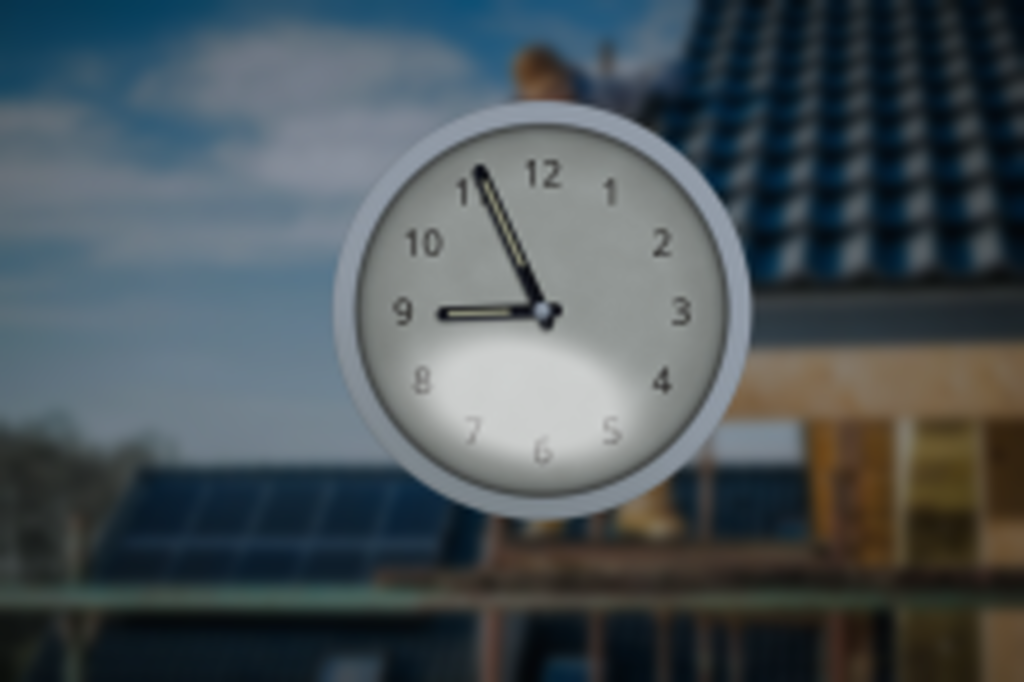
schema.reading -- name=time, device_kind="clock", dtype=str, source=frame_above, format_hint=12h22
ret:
8h56
